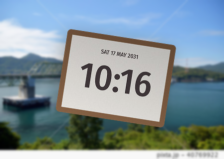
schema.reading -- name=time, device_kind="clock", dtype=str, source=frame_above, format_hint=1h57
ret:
10h16
